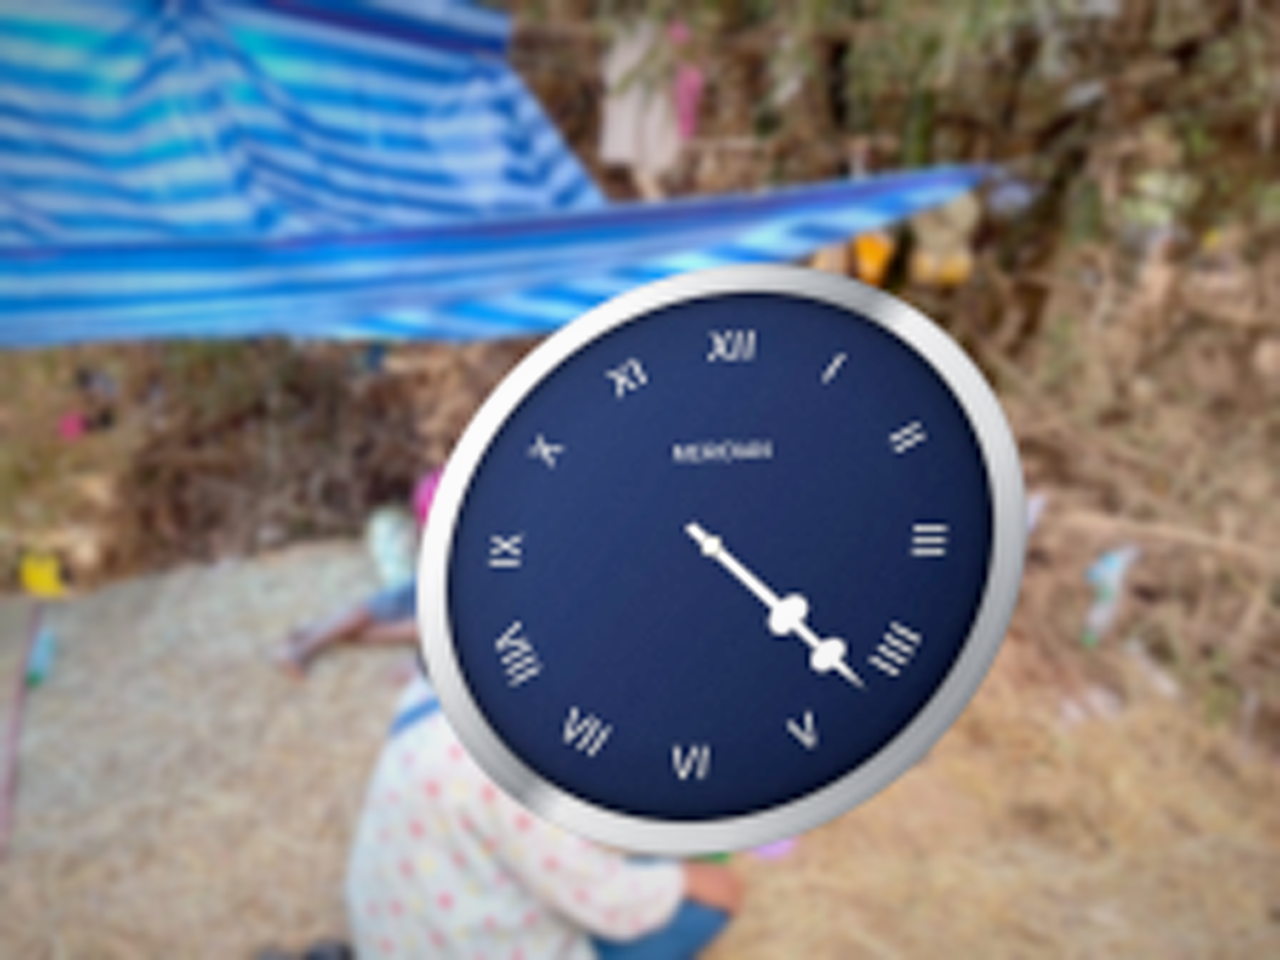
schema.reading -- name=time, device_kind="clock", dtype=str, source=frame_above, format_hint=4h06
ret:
4h22
